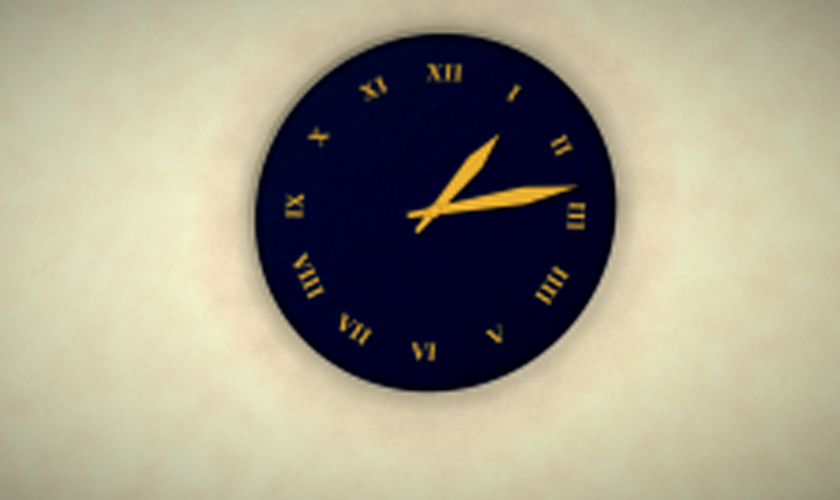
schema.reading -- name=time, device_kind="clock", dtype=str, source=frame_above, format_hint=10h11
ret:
1h13
